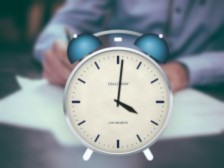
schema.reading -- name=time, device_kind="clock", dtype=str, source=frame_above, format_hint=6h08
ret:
4h01
